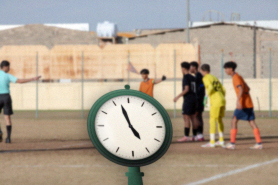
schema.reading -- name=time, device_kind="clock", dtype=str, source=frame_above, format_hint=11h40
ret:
4h57
